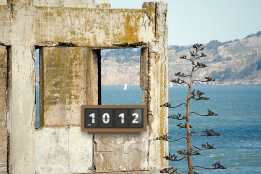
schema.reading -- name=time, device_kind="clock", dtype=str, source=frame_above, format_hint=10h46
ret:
10h12
